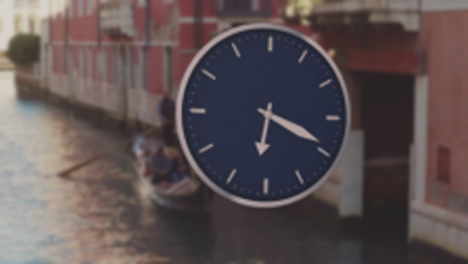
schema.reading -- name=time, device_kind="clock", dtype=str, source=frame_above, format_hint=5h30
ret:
6h19
